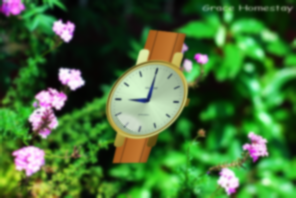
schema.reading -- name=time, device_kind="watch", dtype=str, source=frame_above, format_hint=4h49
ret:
9h00
